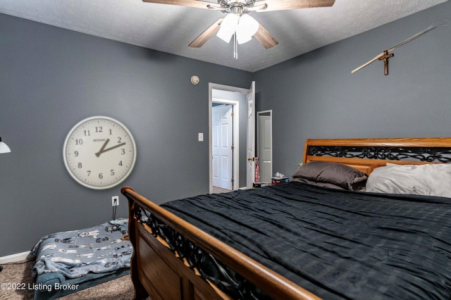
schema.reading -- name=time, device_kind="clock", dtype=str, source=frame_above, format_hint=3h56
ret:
1h12
